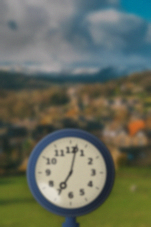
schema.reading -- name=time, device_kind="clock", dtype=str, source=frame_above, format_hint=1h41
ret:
7h02
